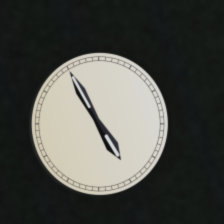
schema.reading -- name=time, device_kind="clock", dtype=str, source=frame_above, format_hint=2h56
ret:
4h55
